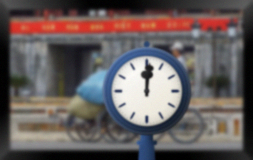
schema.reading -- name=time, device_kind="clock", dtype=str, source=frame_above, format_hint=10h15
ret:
12h01
